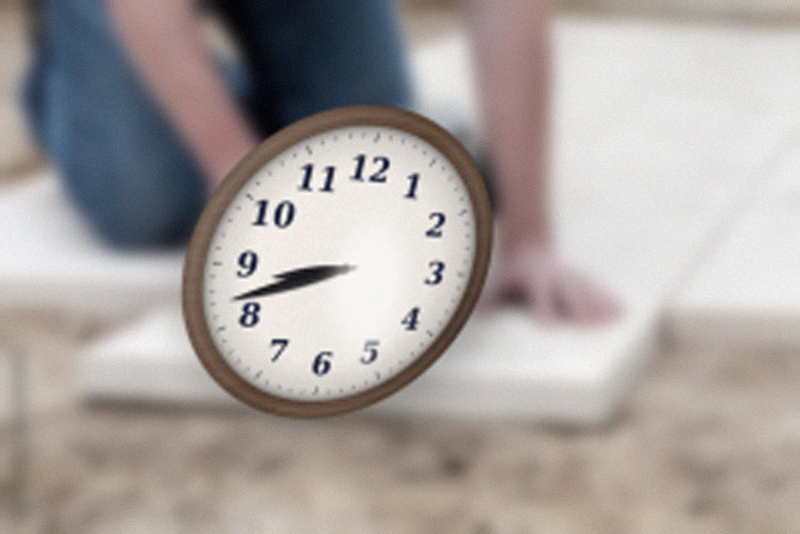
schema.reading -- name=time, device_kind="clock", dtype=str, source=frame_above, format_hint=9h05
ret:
8h42
